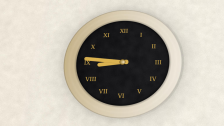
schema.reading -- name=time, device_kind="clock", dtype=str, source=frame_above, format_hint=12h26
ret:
8h46
